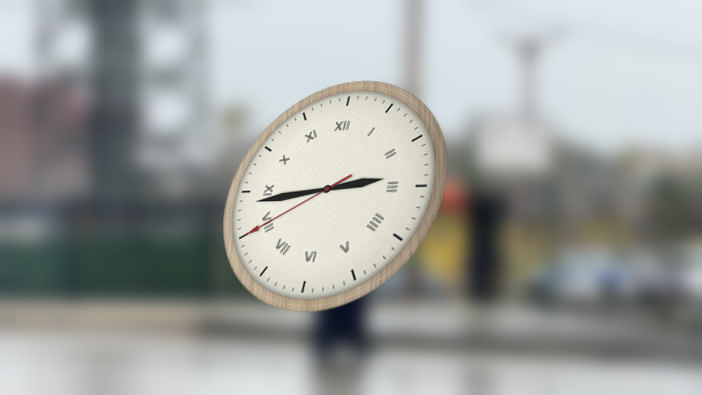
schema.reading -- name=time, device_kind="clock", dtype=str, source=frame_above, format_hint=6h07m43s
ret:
2h43m40s
